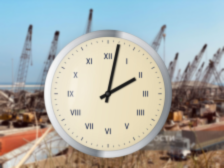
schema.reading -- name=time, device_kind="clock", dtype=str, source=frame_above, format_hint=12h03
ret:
2h02
